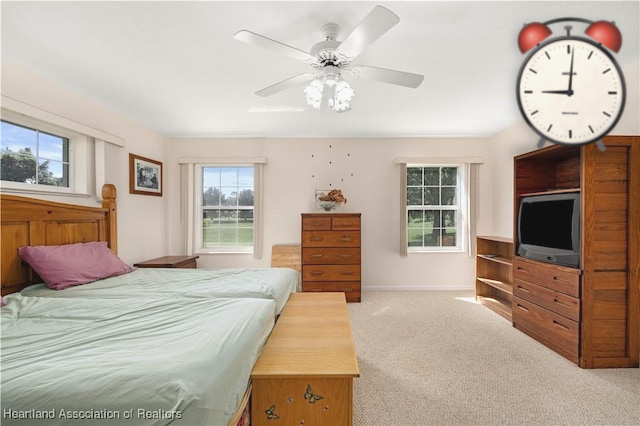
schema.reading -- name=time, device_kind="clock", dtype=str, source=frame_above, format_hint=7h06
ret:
9h01
